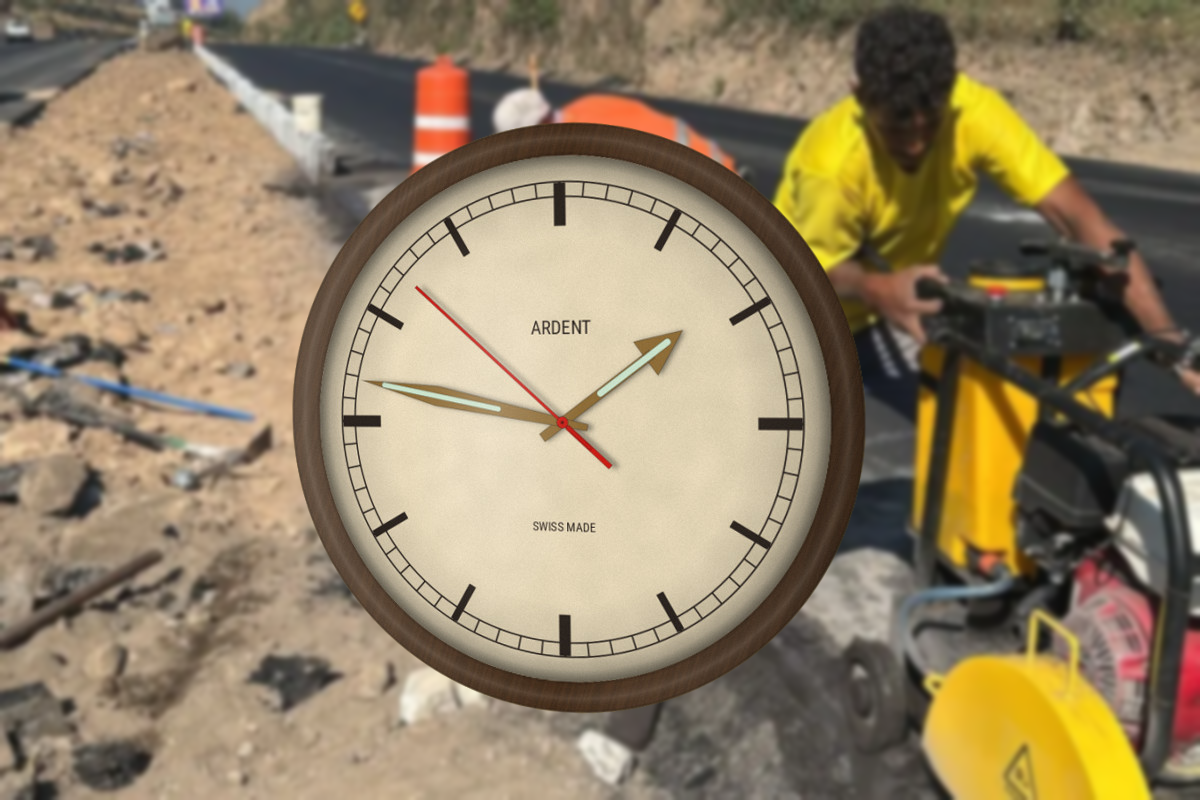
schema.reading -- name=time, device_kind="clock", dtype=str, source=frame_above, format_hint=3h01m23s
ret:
1h46m52s
